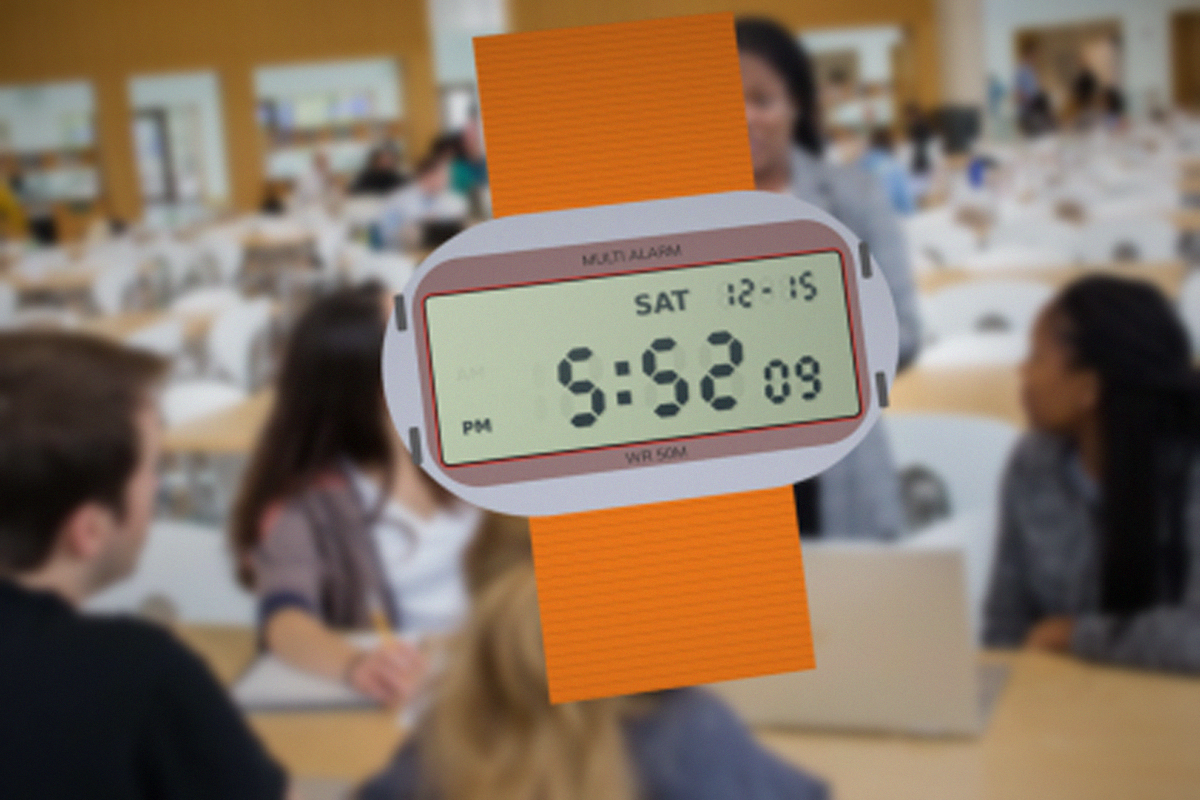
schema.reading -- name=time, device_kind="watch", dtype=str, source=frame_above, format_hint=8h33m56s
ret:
5h52m09s
